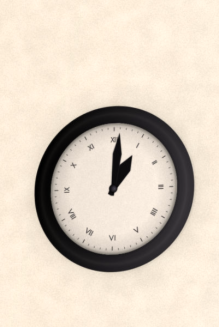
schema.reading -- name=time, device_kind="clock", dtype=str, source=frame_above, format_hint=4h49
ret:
1h01
